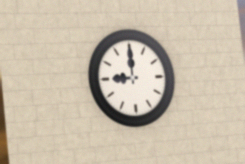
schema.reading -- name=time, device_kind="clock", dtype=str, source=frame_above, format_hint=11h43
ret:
9h00
